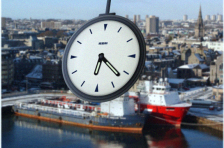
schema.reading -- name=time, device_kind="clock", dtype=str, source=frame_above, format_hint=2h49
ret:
6h22
